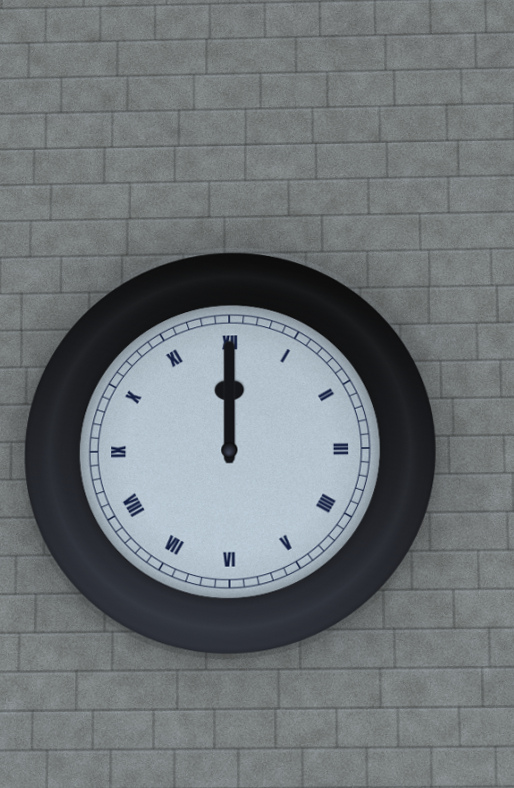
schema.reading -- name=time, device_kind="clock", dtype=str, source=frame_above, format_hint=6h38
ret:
12h00
